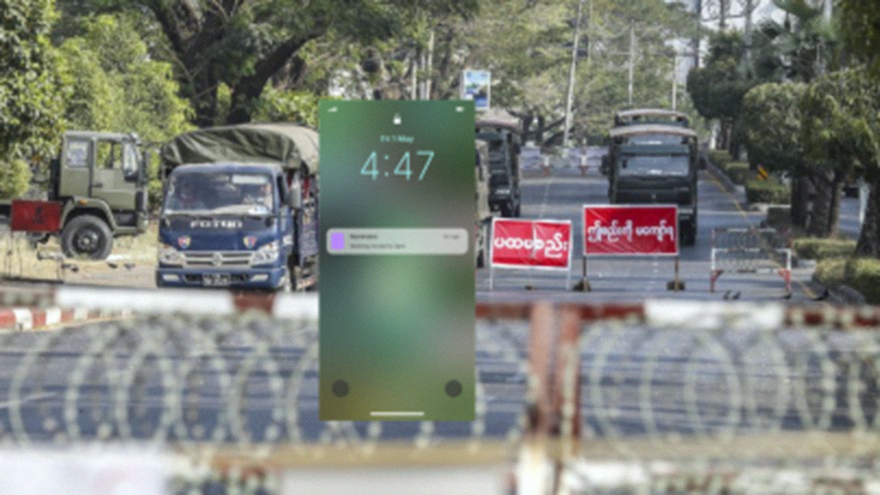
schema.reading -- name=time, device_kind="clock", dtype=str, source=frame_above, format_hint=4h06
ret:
4h47
